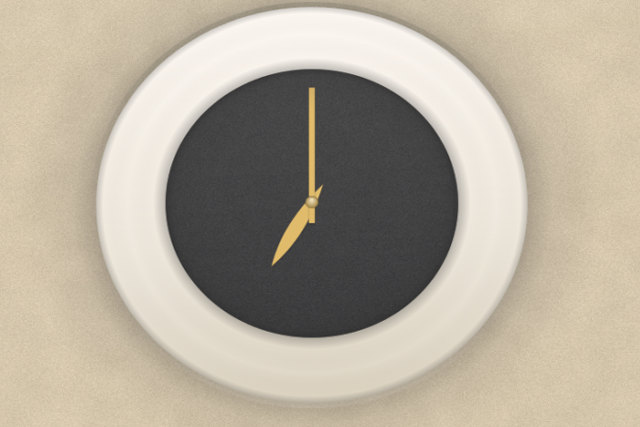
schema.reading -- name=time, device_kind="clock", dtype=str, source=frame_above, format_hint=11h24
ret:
7h00
